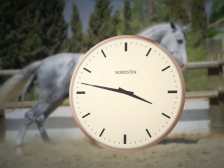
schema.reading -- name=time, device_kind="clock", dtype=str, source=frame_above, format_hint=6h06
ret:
3h47
